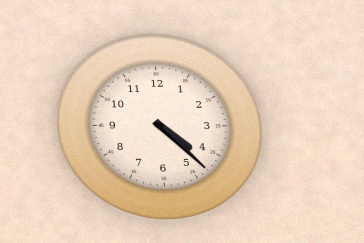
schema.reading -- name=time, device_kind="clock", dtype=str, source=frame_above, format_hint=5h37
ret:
4h23
